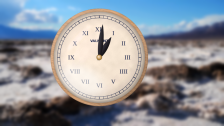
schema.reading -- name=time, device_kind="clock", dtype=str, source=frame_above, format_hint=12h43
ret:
1h01
